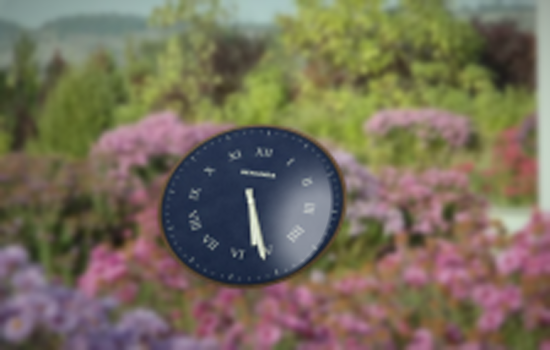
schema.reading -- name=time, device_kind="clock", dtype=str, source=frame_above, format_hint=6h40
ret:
5h26
